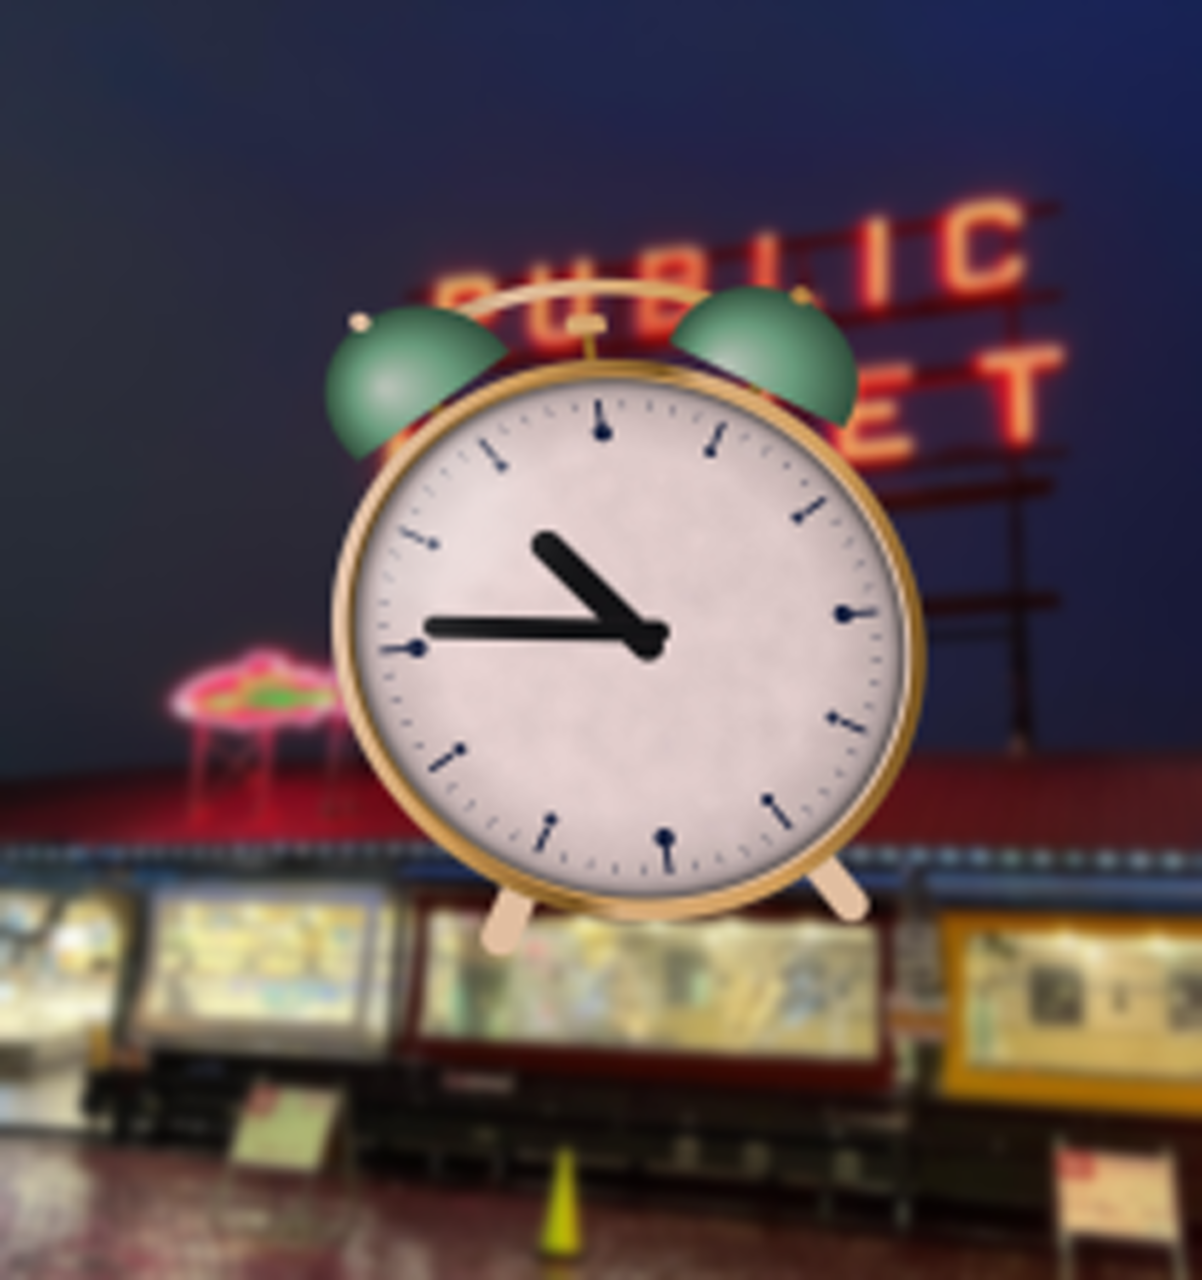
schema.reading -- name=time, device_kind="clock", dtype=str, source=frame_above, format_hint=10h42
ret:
10h46
